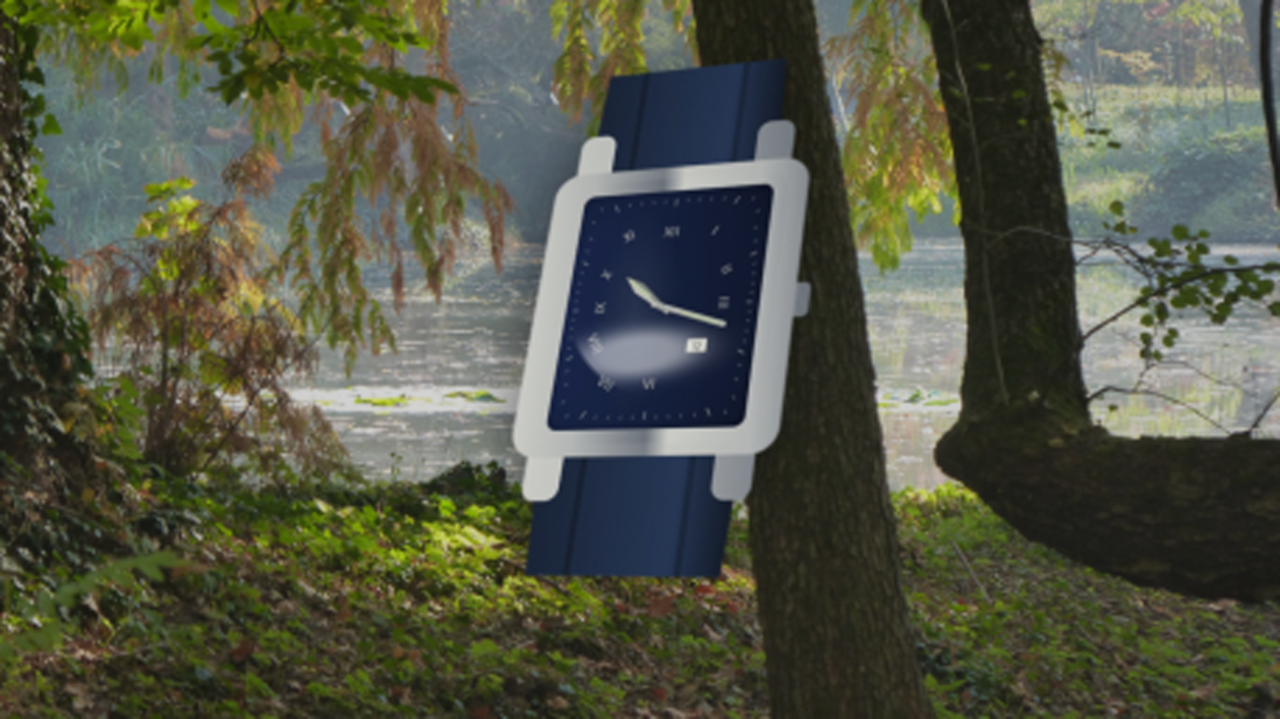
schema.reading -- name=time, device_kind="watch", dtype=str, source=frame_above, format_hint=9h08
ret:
10h18
